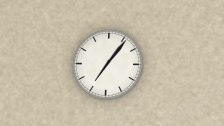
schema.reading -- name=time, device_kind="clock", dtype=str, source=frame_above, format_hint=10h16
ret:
7h06
